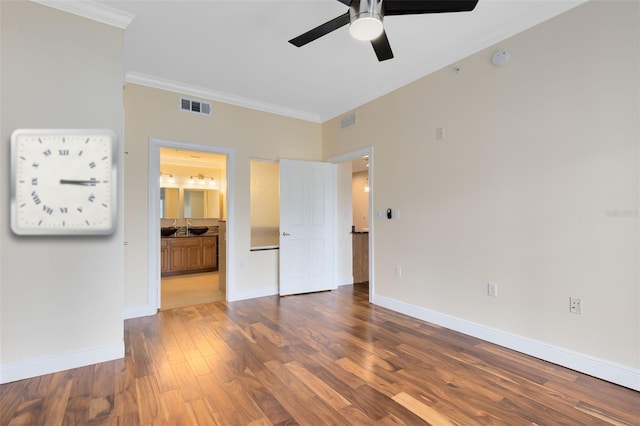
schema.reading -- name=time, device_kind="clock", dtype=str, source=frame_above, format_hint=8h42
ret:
3h15
